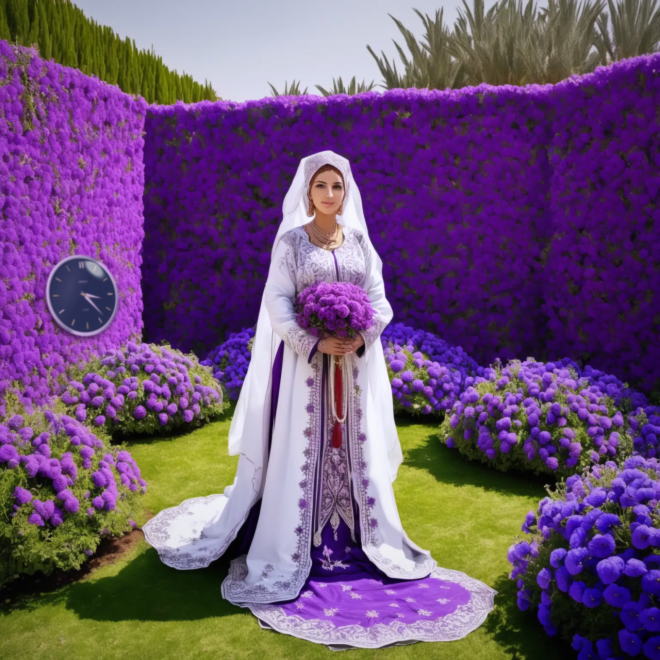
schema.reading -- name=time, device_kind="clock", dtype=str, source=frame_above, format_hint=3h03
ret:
3h23
